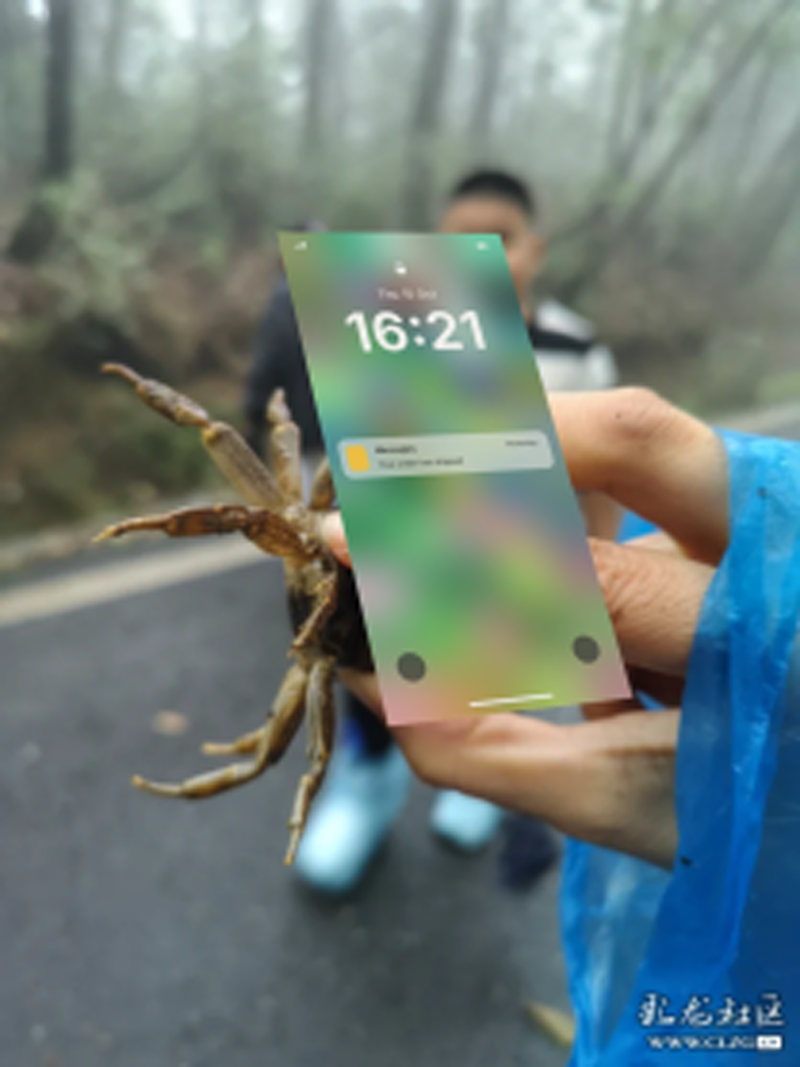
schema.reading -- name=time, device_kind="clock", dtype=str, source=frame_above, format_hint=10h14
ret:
16h21
